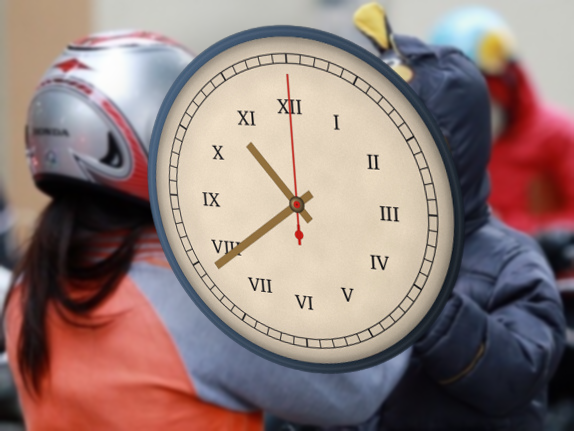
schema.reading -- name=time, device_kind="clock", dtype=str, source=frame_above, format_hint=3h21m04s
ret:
10h39m00s
